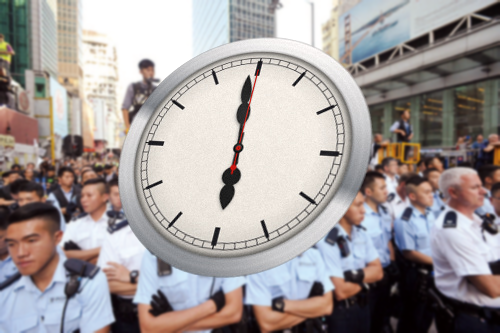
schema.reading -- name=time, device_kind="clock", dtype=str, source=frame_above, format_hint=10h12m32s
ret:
5h59m00s
